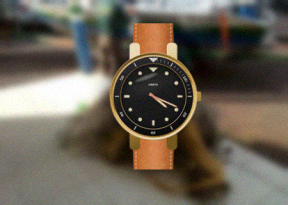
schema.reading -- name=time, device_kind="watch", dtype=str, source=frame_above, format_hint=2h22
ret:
4h19
